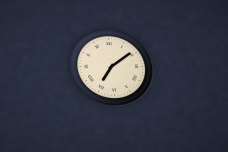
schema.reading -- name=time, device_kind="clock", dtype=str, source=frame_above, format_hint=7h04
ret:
7h09
